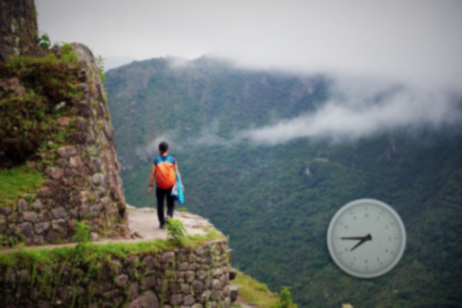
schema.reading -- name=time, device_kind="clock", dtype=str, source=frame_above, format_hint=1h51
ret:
7h45
